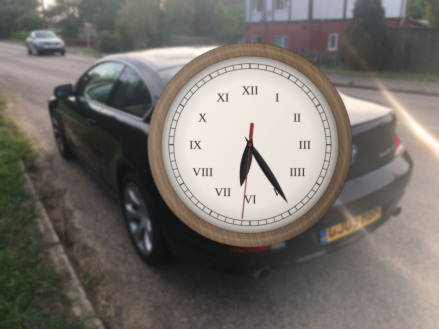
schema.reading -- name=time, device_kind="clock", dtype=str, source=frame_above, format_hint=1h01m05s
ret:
6h24m31s
